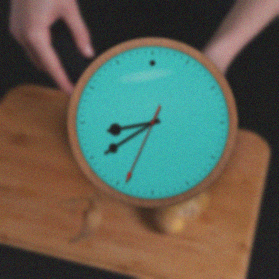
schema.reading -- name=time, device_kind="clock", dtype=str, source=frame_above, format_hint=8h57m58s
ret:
8h39m34s
